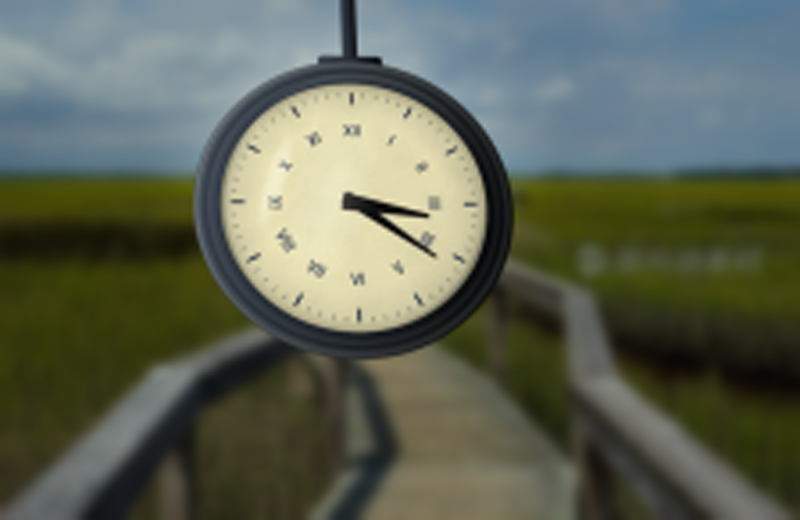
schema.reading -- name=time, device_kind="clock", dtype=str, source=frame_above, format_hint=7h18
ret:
3h21
